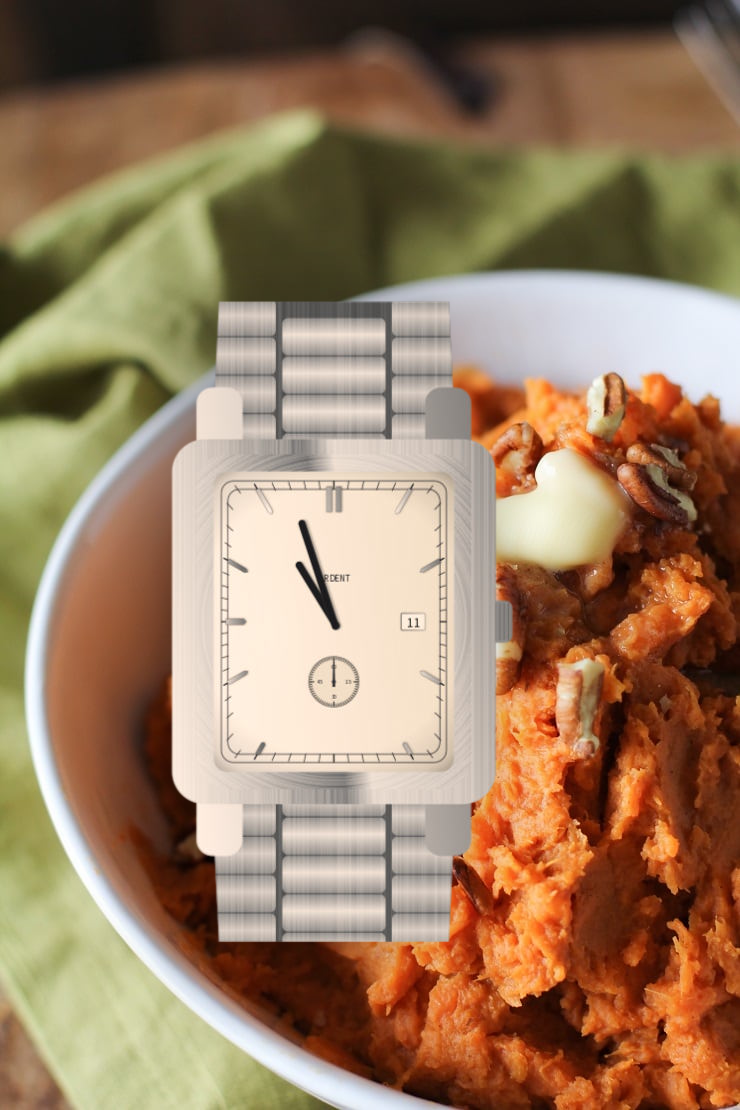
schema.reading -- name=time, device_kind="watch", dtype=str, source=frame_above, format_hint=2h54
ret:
10h57
